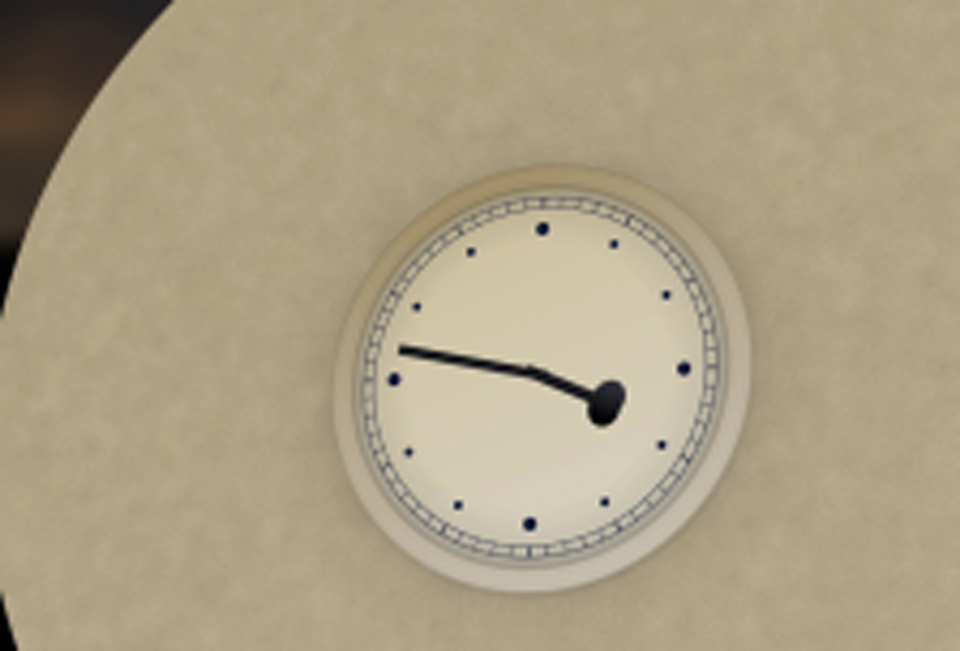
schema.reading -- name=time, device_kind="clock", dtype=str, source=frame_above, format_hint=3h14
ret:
3h47
